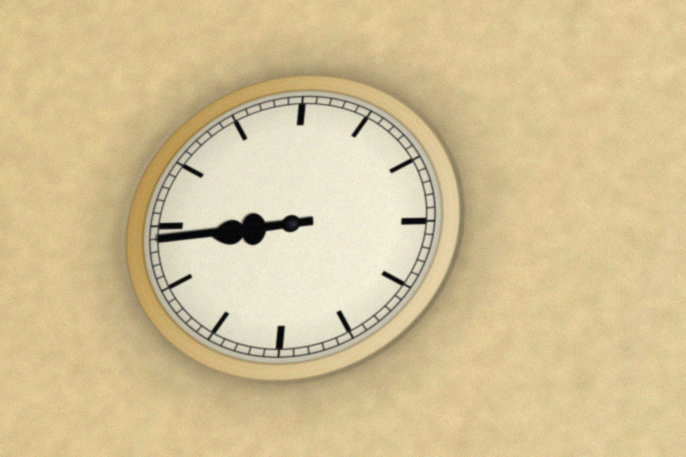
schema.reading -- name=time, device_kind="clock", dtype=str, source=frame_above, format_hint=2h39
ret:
8h44
